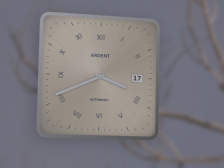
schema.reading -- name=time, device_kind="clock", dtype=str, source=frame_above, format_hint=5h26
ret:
3h41
